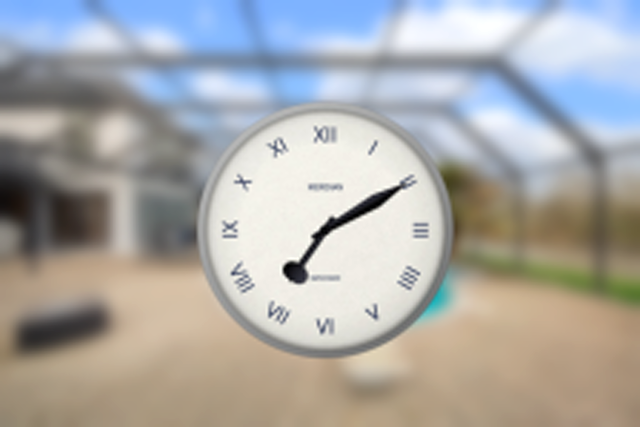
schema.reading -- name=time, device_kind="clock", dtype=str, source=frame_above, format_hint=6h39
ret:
7h10
